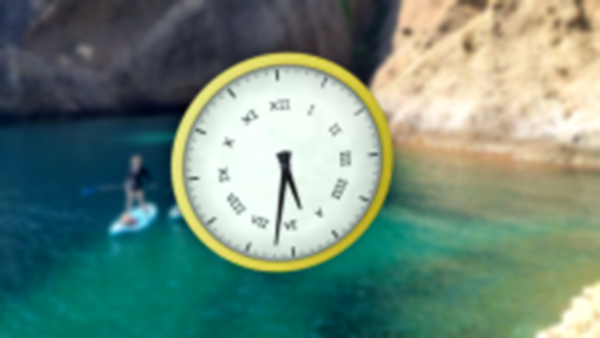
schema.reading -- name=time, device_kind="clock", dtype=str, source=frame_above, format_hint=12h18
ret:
5h32
